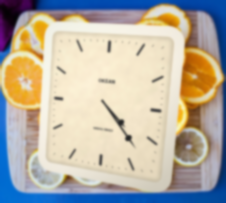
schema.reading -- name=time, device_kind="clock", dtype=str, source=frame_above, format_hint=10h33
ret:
4h23
